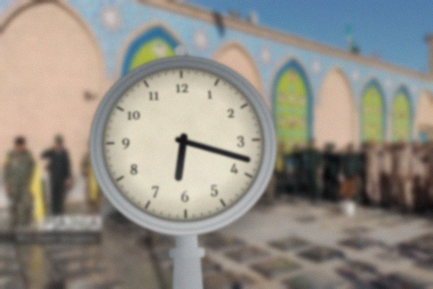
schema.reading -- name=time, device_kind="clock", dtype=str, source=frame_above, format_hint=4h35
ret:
6h18
